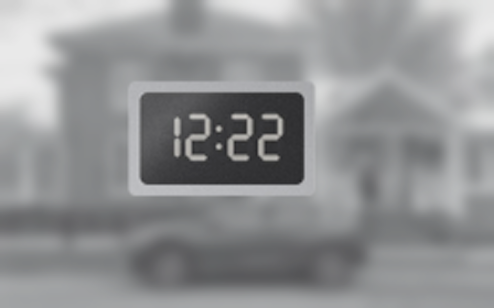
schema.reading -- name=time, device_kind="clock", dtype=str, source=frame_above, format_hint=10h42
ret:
12h22
